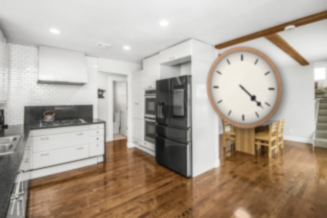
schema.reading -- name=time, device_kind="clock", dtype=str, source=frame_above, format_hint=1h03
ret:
4h22
